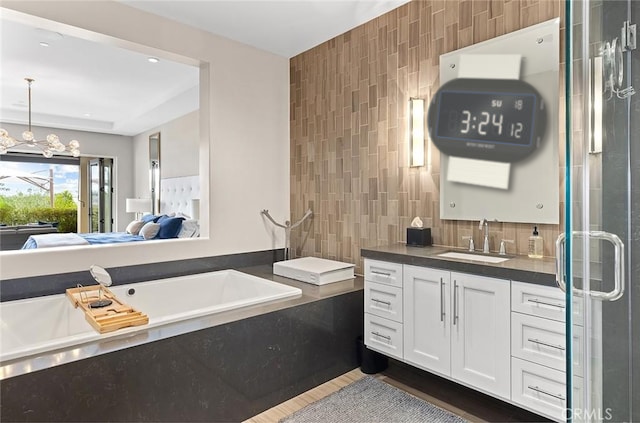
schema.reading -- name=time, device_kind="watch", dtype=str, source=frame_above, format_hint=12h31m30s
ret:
3h24m12s
